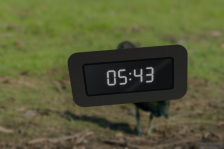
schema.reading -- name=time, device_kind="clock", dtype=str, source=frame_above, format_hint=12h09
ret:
5h43
